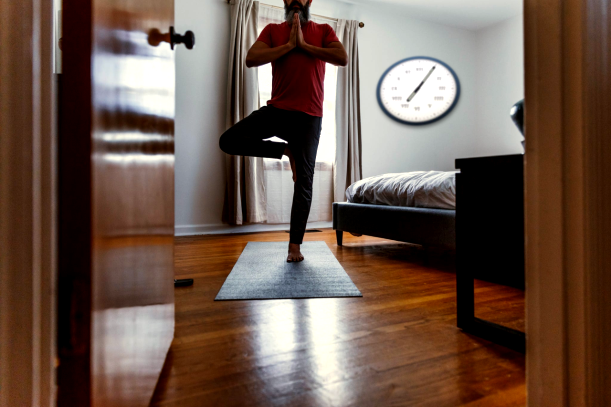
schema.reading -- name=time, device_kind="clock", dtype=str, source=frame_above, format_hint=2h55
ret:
7h05
